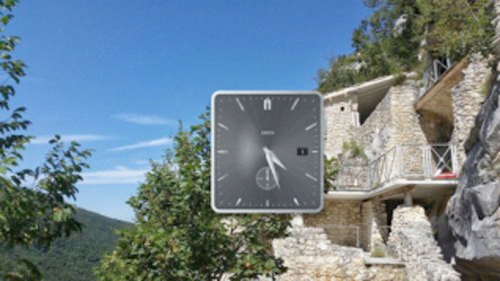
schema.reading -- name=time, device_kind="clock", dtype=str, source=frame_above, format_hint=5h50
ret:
4h27
